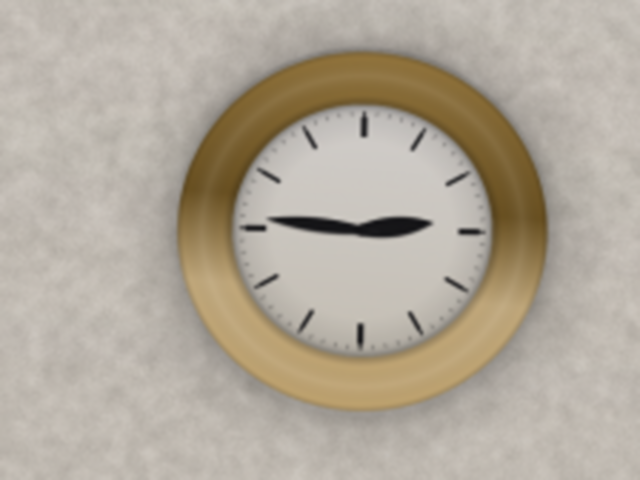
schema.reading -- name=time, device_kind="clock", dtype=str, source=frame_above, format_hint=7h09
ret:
2h46
